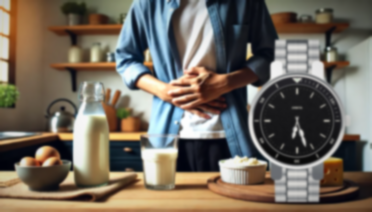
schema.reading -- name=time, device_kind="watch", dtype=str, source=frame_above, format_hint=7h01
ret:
6h27
